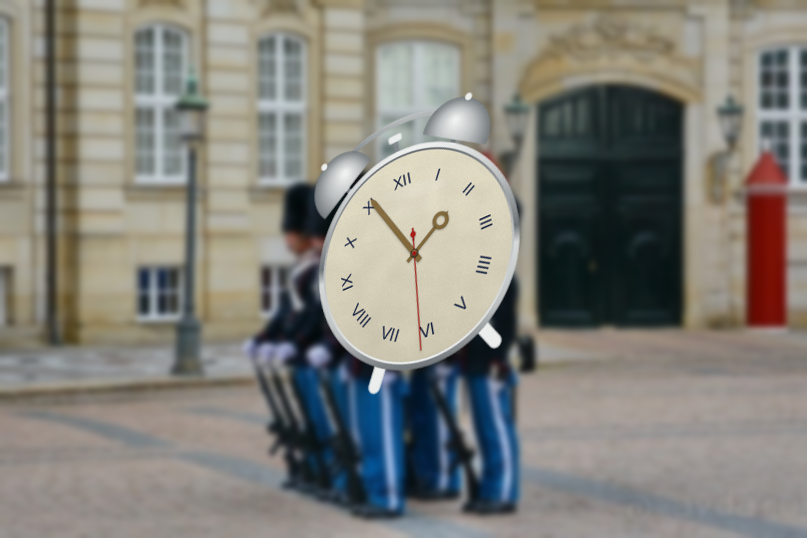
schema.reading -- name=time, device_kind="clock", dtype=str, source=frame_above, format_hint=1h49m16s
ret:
1h55m31s
